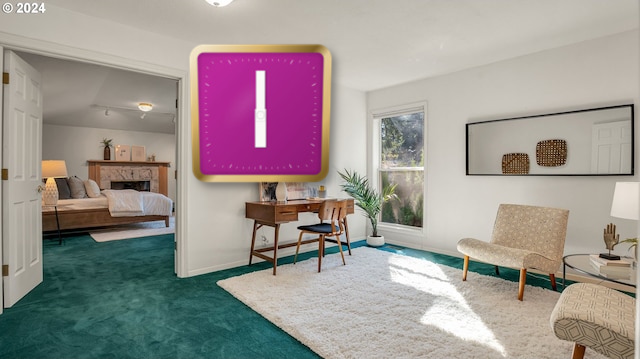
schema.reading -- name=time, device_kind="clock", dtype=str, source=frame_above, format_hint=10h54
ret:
6h00
